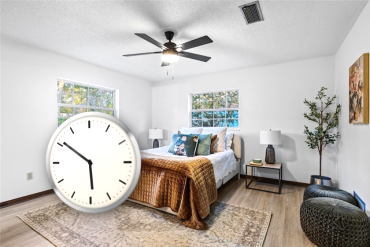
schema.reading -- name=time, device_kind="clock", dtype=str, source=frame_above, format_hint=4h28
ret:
5h51
